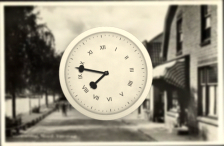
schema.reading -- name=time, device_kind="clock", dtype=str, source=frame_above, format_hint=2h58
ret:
7h48
